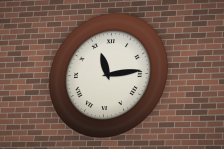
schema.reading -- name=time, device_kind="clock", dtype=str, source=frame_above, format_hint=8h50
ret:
11h14
